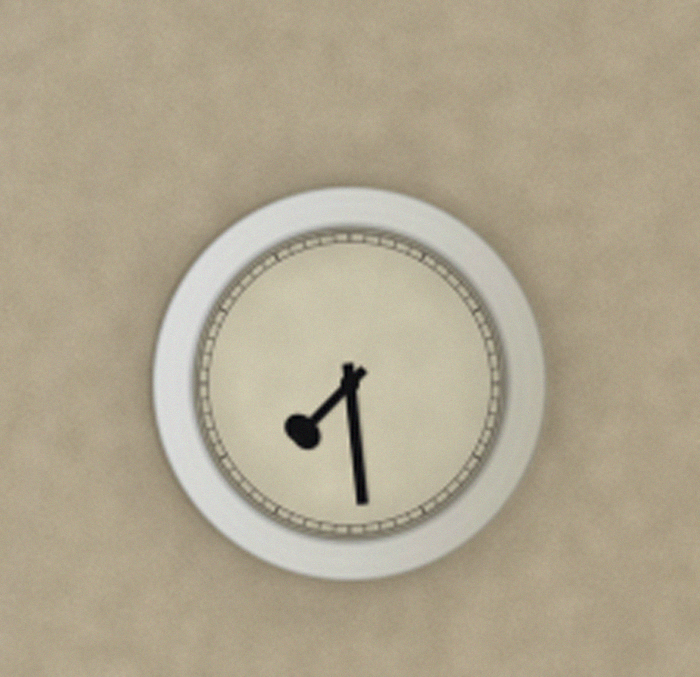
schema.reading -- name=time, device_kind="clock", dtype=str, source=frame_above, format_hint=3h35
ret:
7h29
